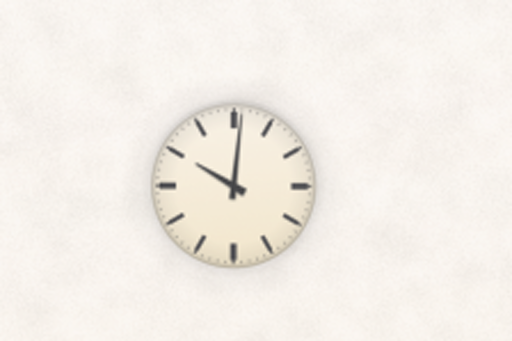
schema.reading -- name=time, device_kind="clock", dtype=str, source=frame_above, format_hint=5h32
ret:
10h01
